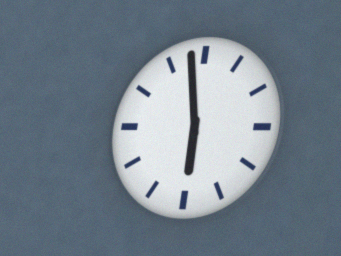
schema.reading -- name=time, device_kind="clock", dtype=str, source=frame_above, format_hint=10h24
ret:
5h58
